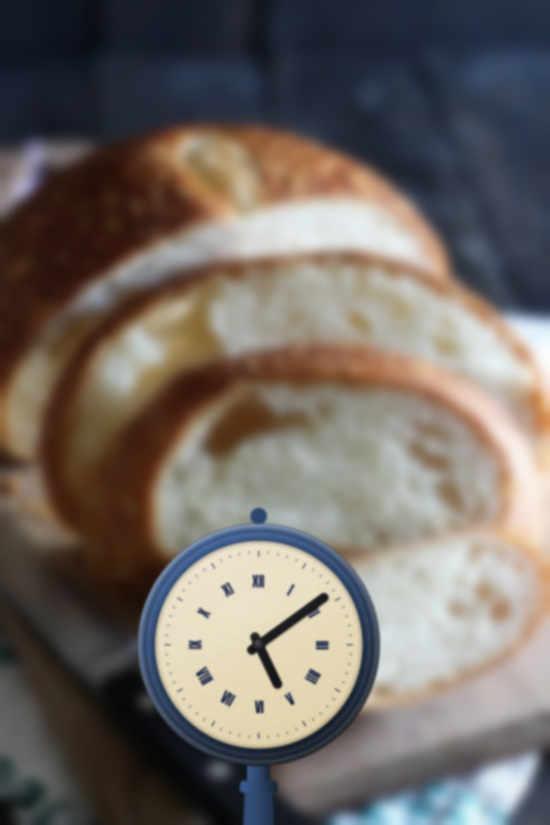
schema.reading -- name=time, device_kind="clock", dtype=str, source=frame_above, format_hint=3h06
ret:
5h09
